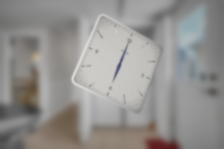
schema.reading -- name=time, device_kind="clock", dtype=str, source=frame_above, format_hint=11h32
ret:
6h00
